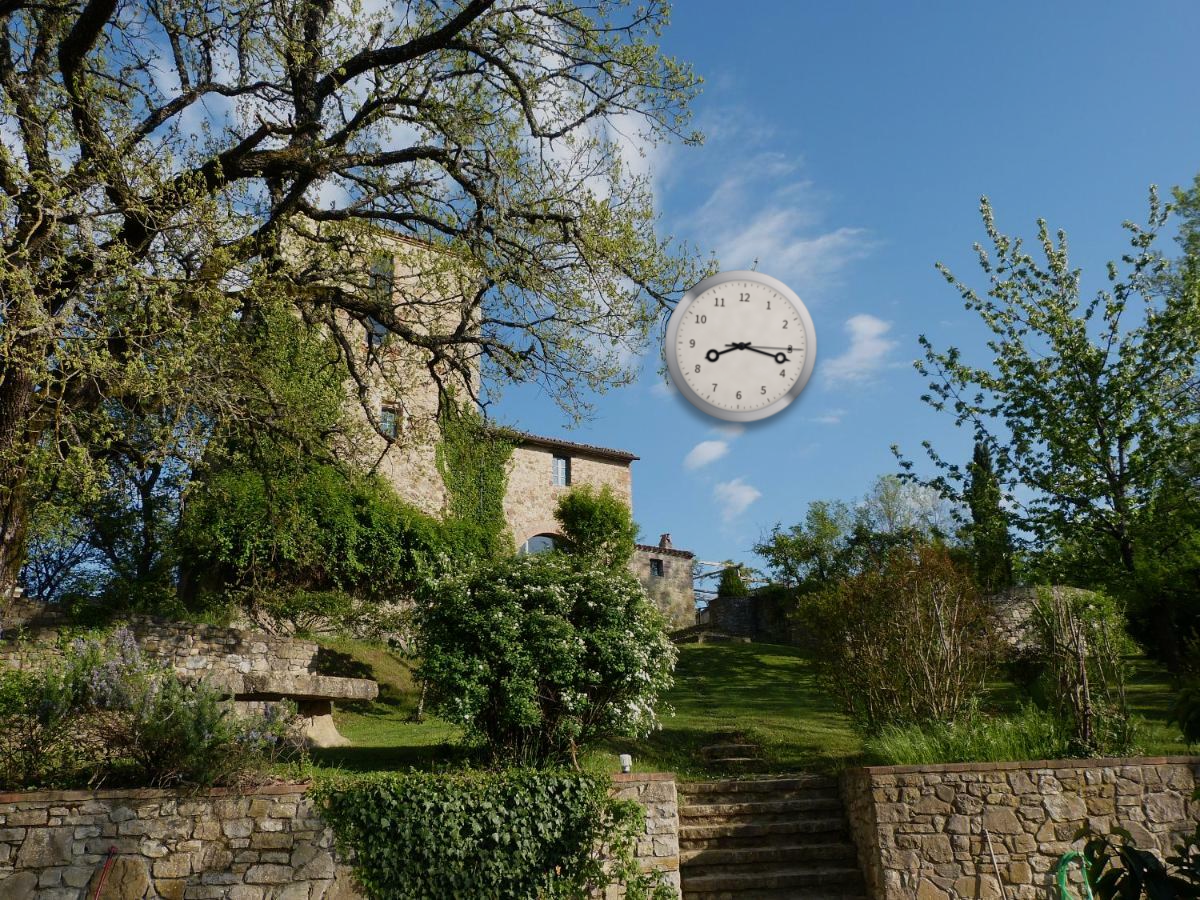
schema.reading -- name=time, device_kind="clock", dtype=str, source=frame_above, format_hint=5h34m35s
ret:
8h17m15s
